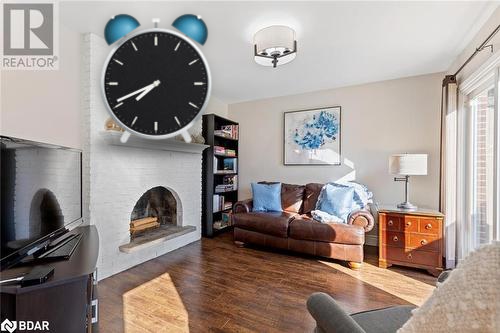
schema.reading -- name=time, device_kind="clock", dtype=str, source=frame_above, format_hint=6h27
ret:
7h41
